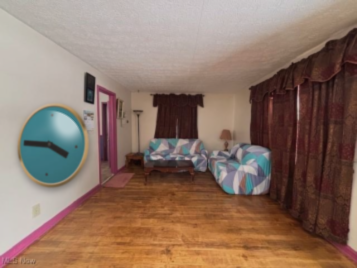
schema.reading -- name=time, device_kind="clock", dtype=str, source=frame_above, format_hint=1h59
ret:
3h45
